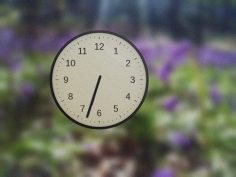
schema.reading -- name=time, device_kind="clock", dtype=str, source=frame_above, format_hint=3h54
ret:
6h33
